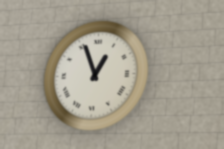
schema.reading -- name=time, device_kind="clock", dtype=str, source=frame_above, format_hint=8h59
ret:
12h56
